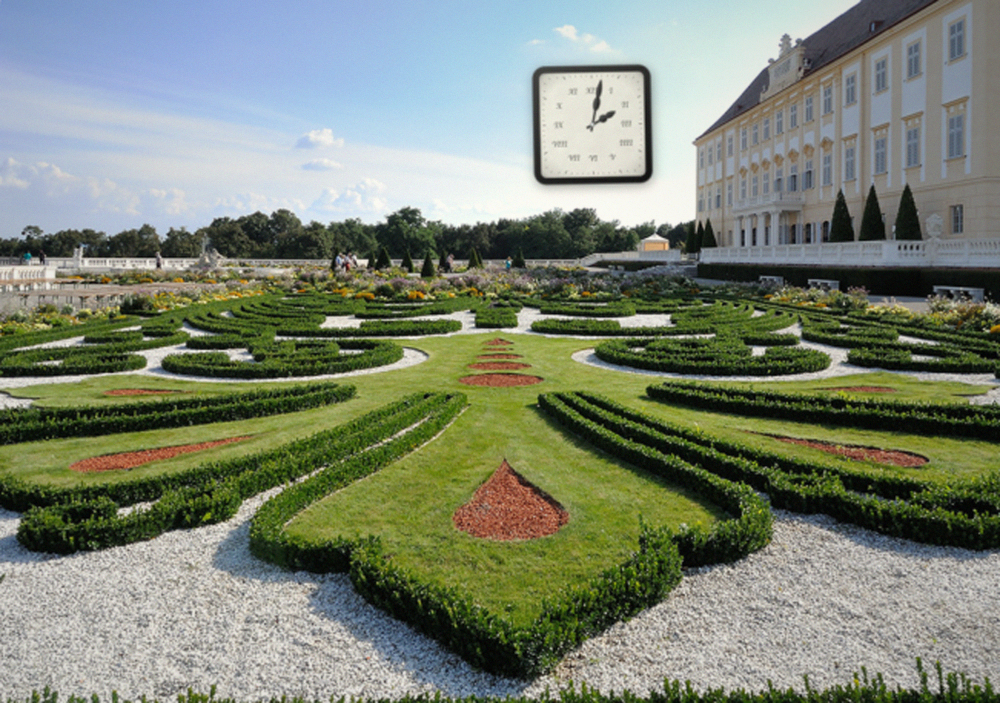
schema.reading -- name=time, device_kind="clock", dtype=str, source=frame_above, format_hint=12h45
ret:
2h02
